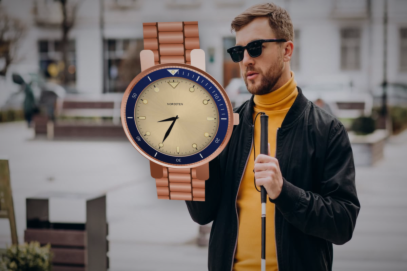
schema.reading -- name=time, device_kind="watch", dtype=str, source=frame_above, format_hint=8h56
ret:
8h35
